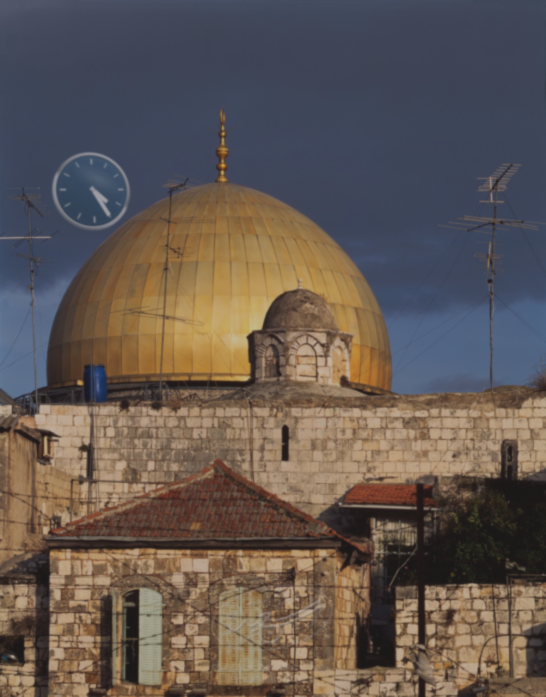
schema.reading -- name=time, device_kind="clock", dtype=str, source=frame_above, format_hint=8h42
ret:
4h25
